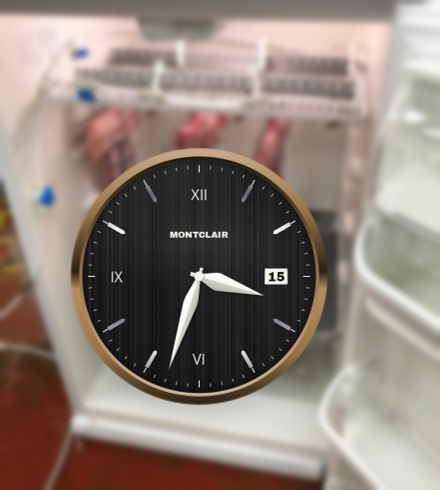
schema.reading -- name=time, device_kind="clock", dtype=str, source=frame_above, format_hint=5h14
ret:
3h33
